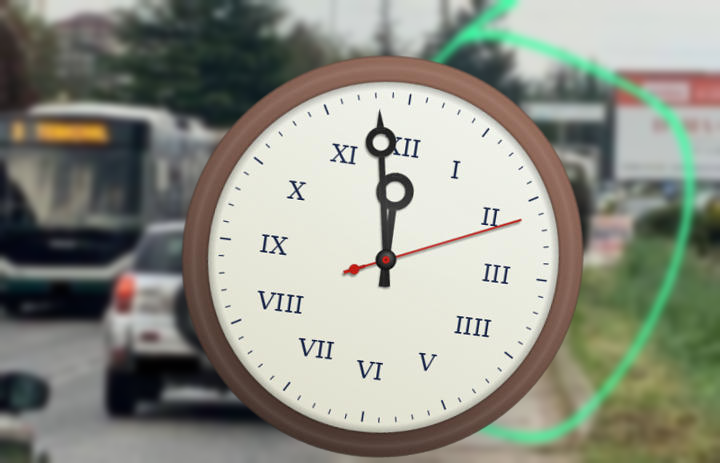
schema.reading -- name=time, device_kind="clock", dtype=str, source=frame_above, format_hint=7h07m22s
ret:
11h58m11s
